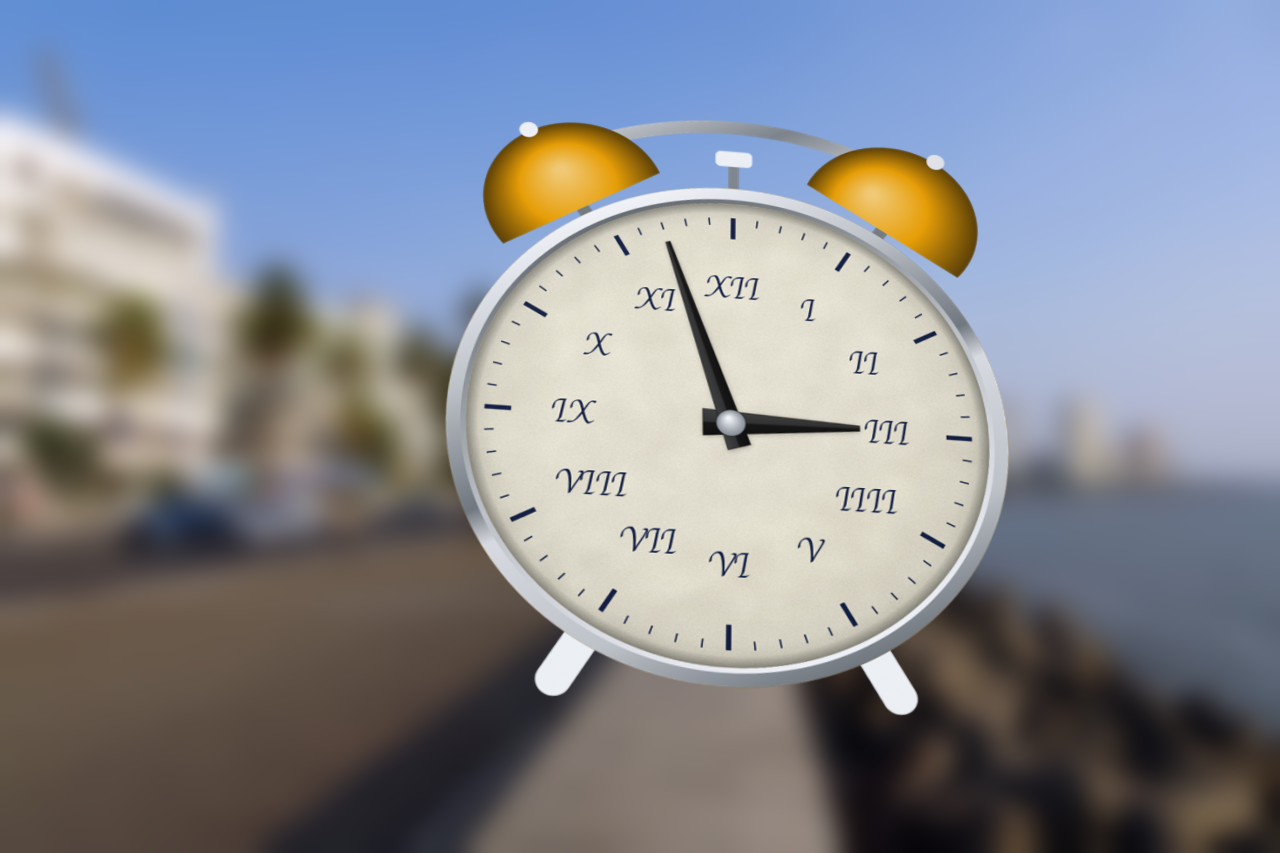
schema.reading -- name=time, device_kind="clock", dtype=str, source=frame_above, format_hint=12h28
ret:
2h57
